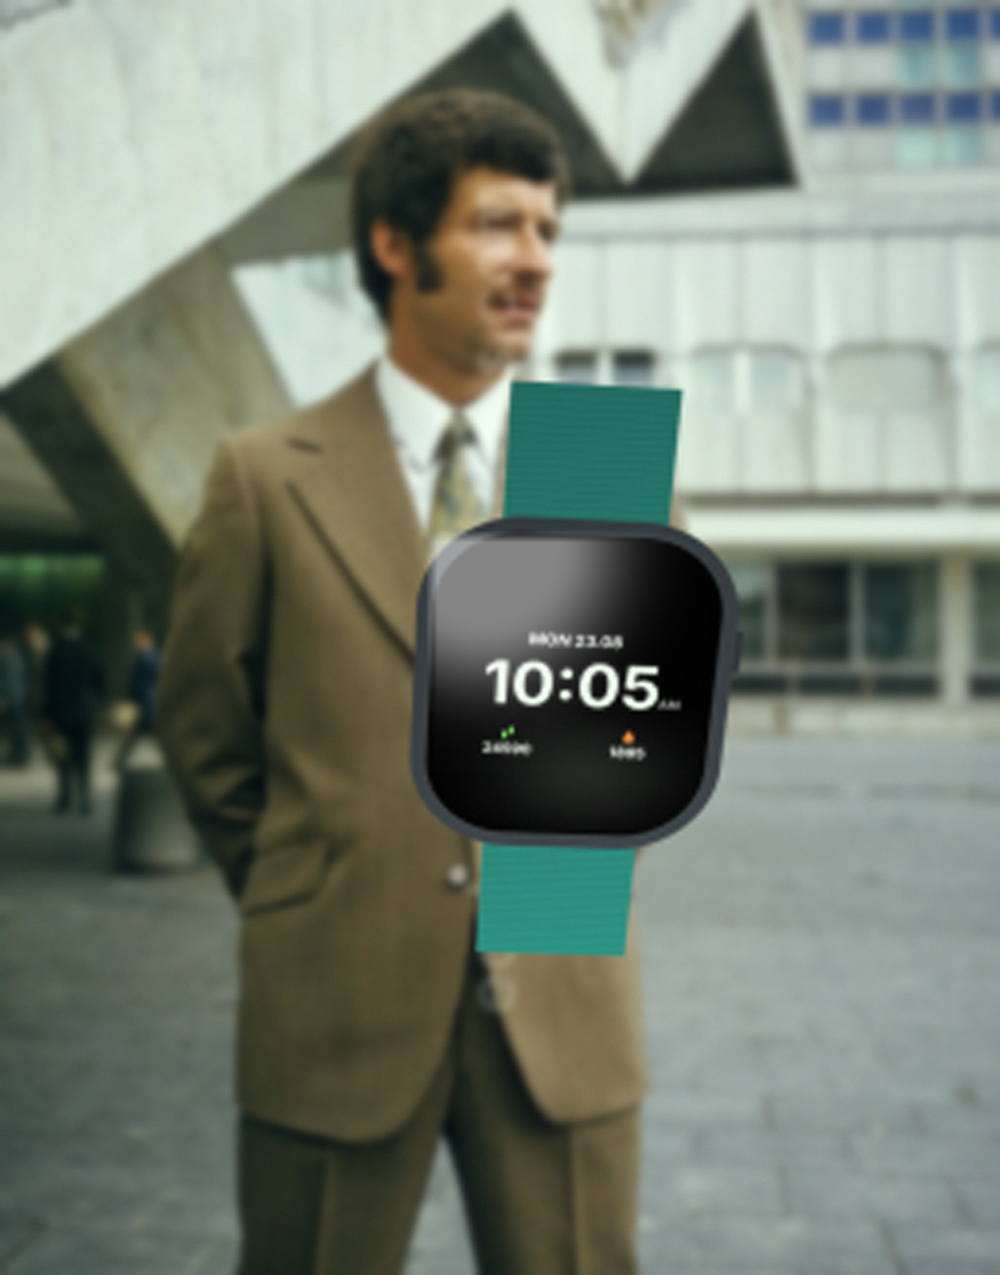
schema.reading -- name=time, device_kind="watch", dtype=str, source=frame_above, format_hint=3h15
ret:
10h05
